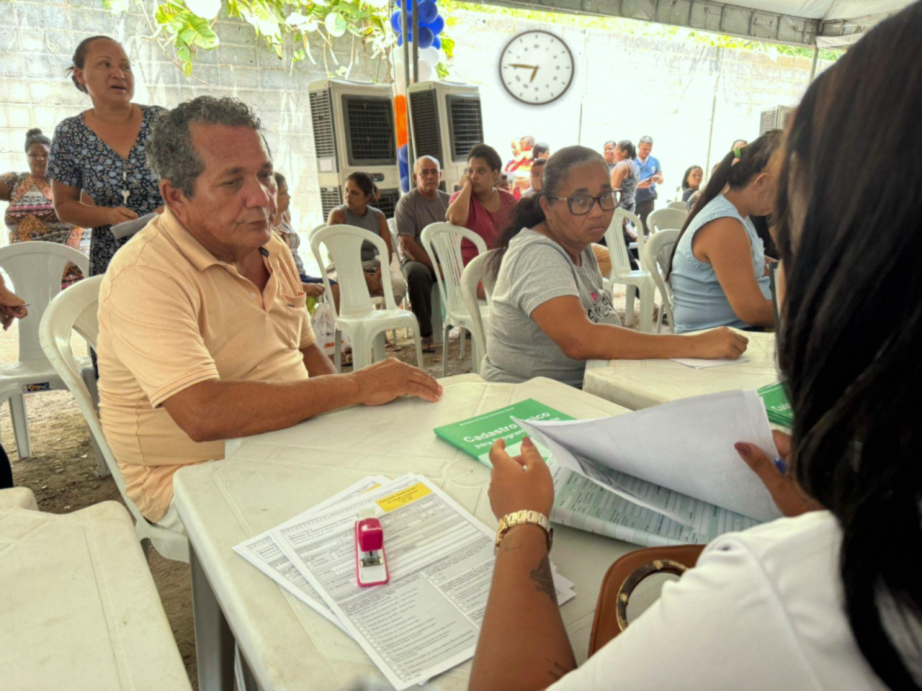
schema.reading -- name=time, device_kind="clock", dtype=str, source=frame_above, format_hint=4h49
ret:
6h46
